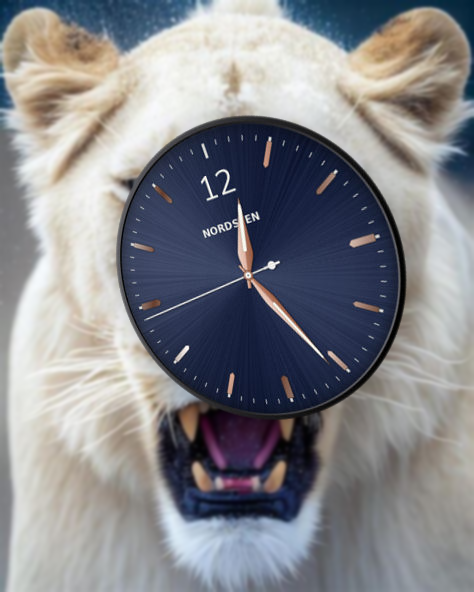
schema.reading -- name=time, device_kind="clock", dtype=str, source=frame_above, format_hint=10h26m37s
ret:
12h25m44s
